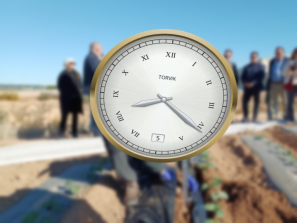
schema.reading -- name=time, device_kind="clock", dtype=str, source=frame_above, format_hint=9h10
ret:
8h21
